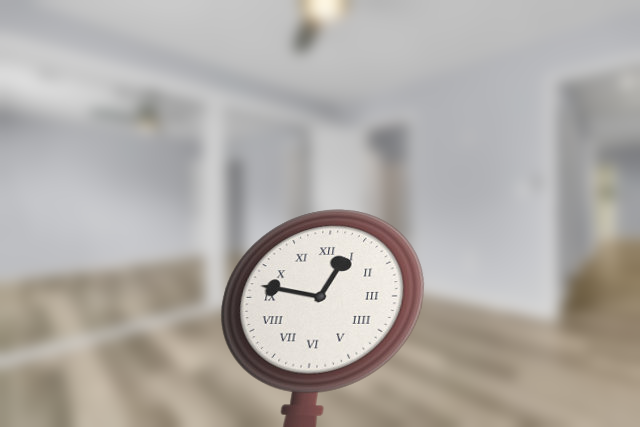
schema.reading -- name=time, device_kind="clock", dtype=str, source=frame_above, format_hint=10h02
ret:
12h47
